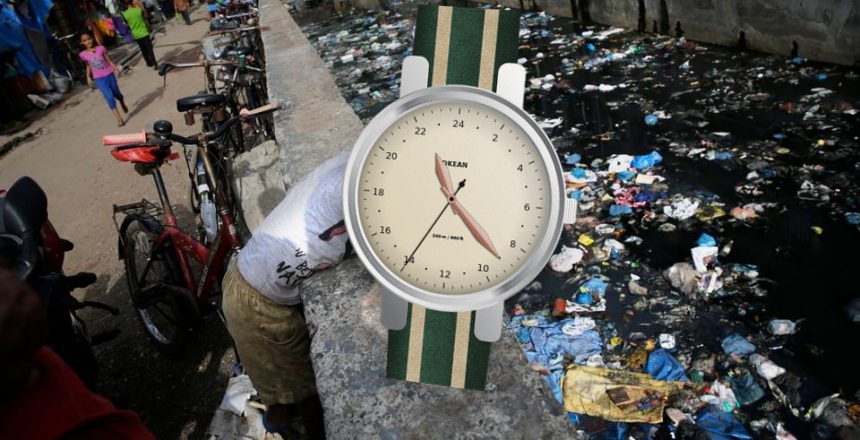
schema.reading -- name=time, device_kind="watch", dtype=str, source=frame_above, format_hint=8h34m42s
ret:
22h22m35s
